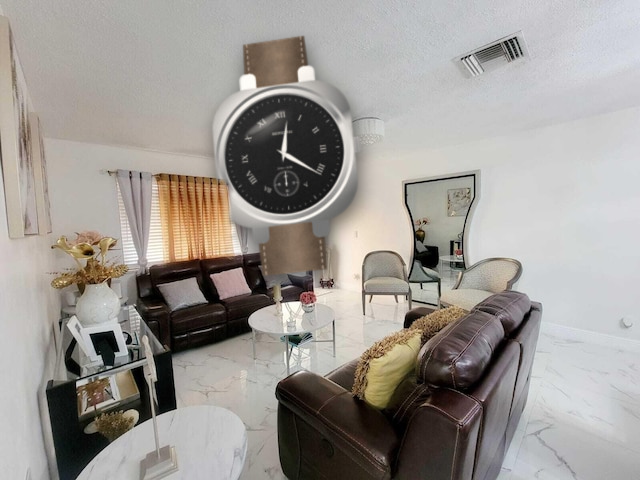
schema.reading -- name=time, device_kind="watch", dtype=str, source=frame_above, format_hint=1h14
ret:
12h21
